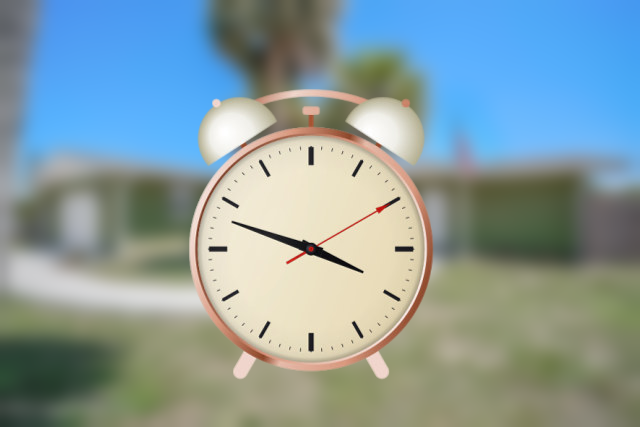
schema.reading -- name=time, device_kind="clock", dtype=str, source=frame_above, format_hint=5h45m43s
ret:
3h48m10s
